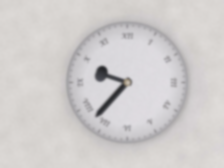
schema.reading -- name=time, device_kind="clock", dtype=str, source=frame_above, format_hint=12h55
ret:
9h37
